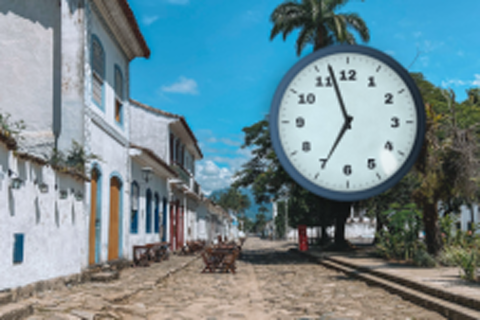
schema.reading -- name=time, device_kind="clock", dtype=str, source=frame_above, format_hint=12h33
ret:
6h57
